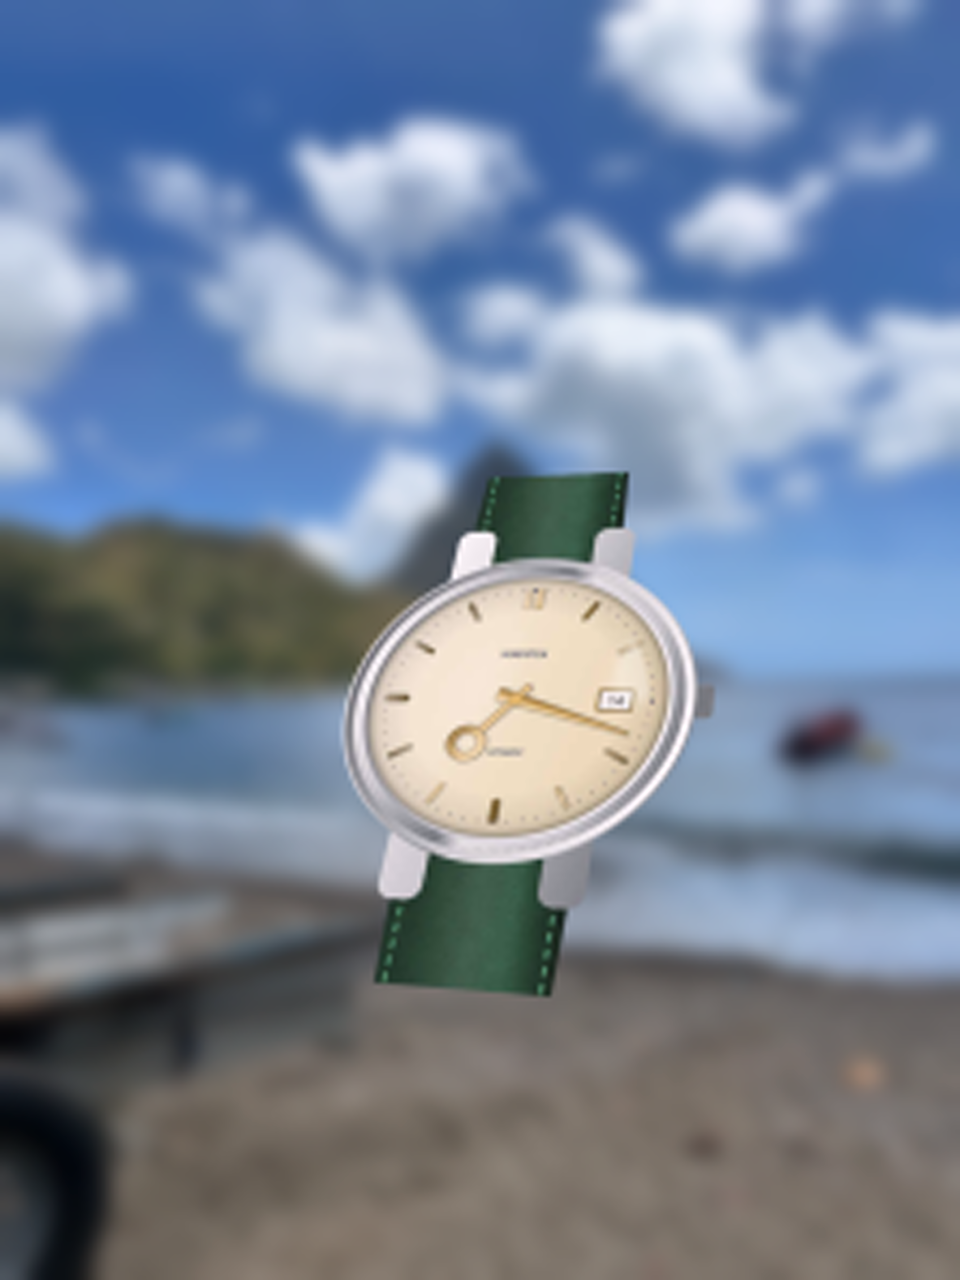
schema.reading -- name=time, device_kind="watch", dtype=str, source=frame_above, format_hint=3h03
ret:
7h18
